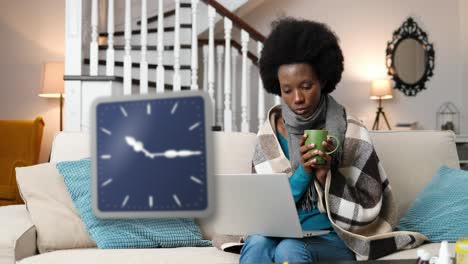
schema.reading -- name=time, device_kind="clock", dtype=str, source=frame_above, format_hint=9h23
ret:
10h15
